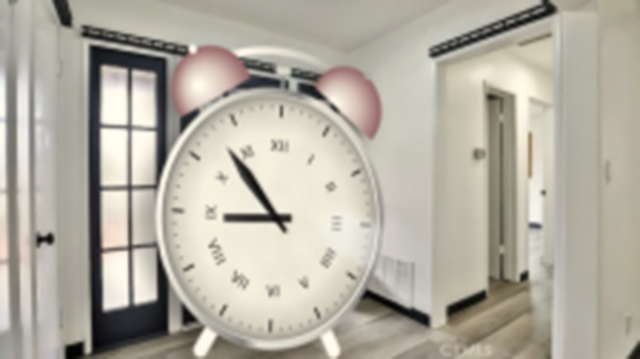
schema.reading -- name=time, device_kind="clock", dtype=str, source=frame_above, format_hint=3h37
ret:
8h53
